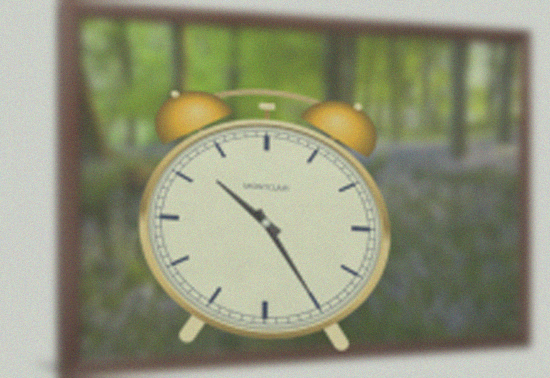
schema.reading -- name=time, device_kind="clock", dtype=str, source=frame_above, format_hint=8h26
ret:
10h25
